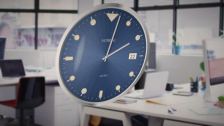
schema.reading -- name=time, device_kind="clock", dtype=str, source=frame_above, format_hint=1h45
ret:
2h02
